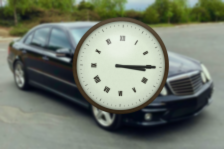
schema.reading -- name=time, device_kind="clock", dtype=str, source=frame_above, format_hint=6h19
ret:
3h15
